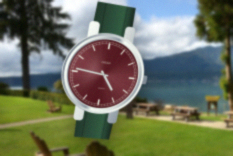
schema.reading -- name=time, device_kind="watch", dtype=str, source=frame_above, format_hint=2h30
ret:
4h46
